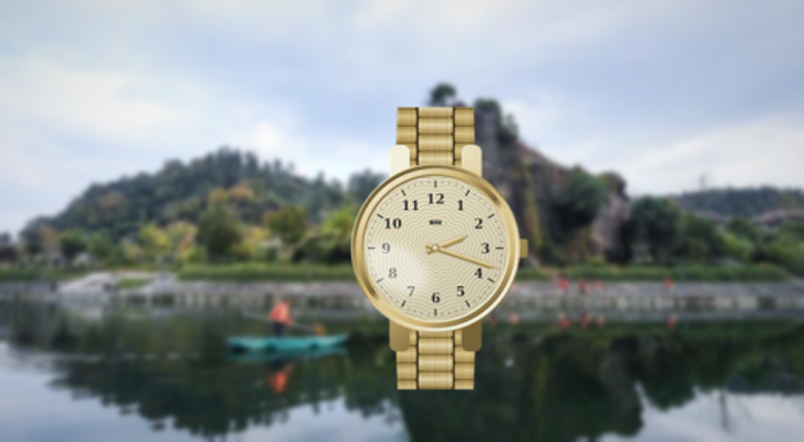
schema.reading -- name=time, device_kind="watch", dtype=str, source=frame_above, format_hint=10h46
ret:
2h18
